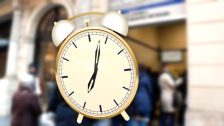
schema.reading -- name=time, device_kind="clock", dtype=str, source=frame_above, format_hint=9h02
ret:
7h03
